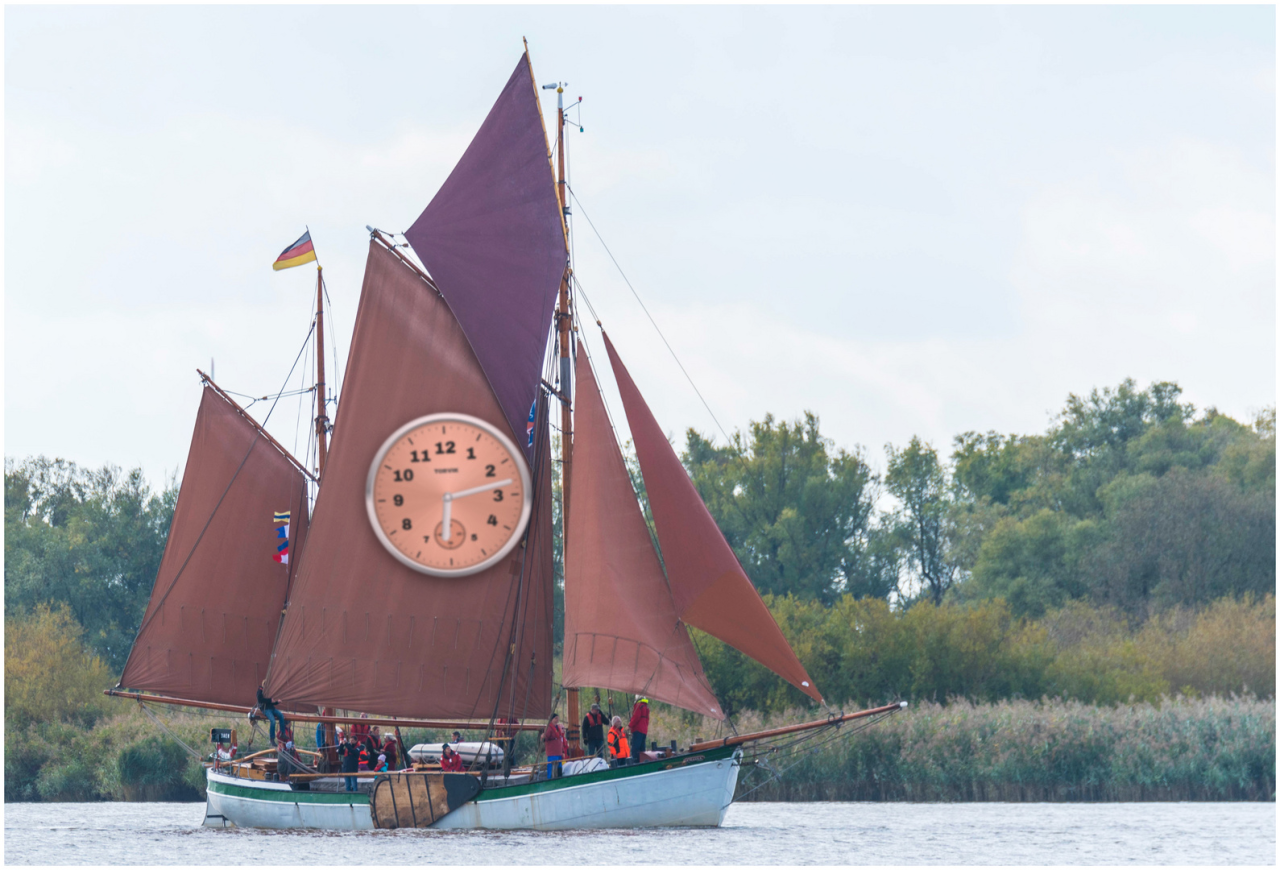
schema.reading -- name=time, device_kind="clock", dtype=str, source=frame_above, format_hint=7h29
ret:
6h13
